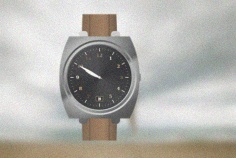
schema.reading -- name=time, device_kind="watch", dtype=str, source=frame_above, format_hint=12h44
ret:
9h50
